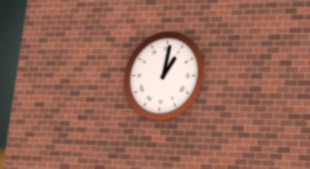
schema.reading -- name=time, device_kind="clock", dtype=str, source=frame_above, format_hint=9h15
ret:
1h01
